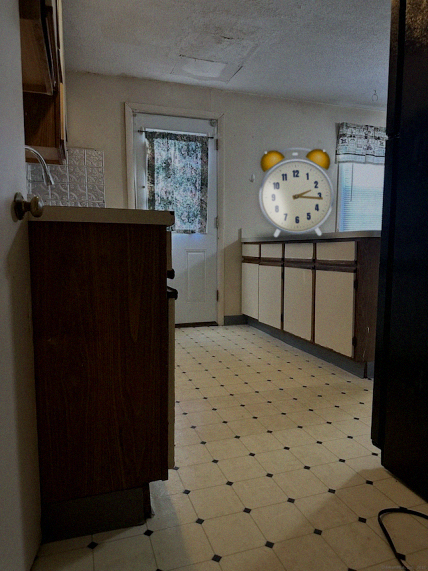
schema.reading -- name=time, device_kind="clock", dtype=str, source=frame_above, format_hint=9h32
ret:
2h16
